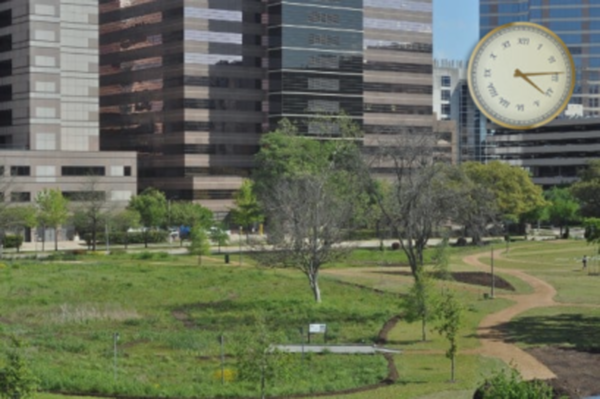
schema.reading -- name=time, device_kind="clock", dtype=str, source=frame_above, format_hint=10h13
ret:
4h14
